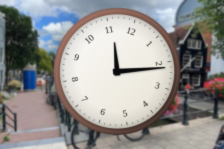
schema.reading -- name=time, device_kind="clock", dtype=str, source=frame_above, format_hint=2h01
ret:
11h11
